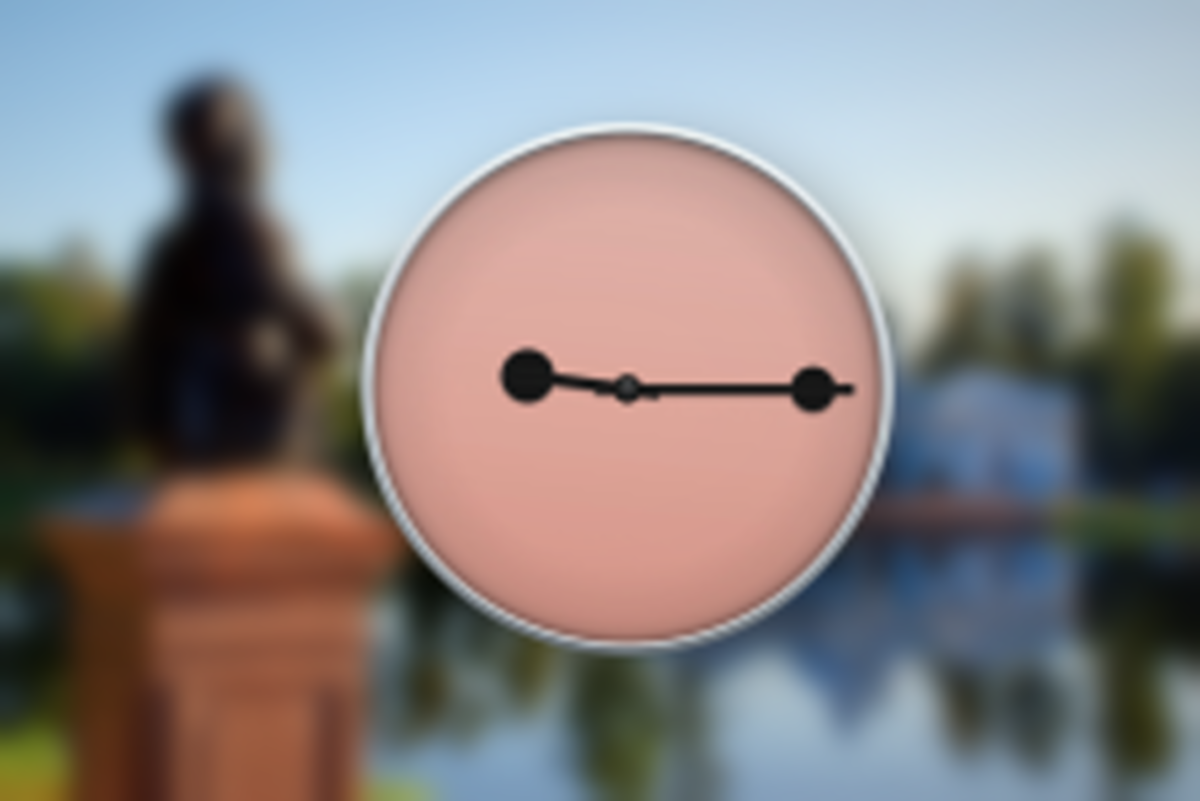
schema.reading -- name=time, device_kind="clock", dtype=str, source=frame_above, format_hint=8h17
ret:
9h15
